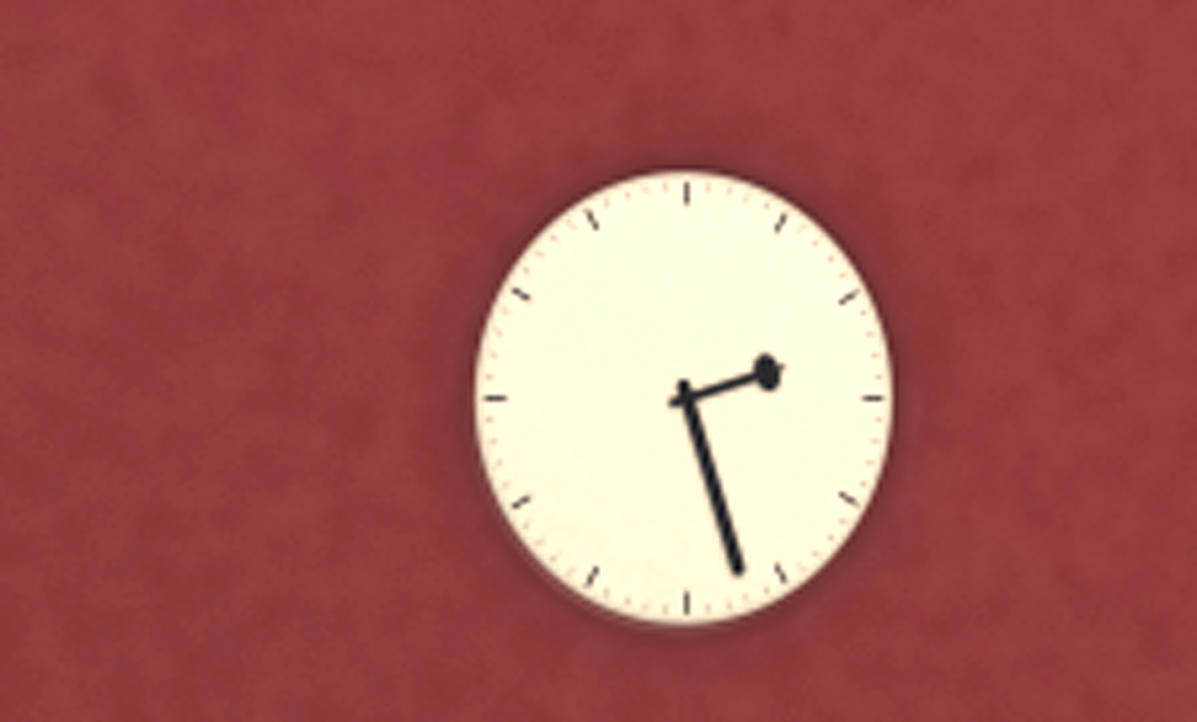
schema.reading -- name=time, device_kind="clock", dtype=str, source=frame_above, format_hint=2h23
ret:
2h27
